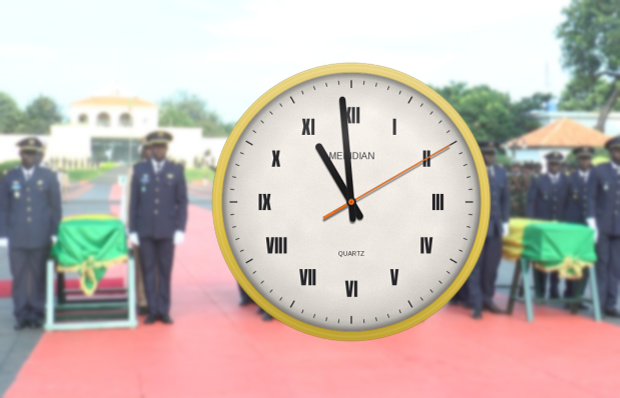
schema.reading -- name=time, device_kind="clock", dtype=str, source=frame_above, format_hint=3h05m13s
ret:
10h59m10s
